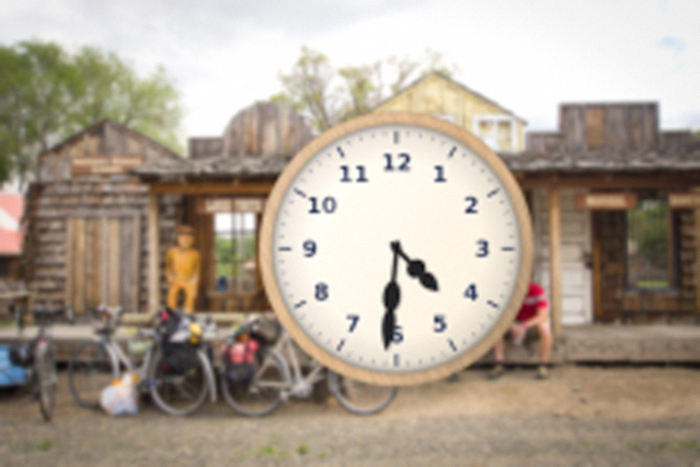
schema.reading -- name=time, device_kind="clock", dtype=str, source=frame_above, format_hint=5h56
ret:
4h31
